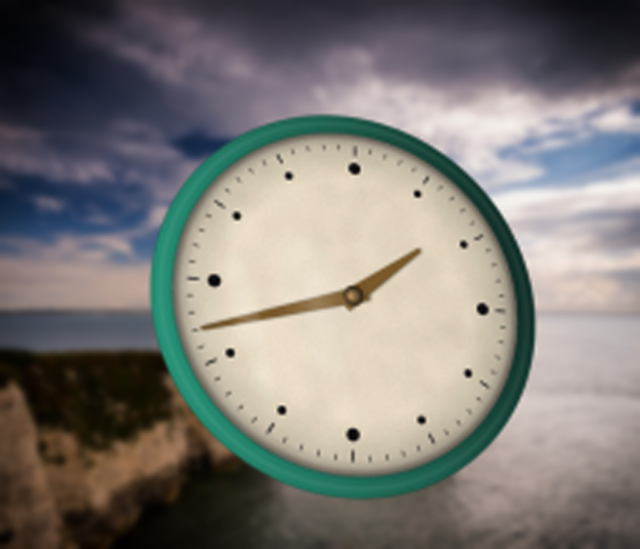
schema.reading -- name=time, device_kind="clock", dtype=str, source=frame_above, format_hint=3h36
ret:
1h42
